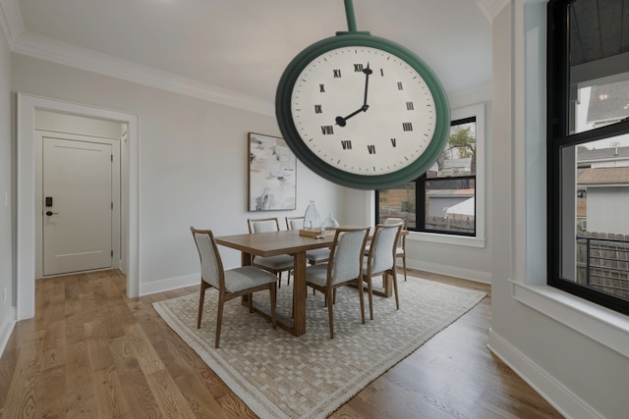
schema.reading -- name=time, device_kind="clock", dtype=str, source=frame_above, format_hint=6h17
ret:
8h02
